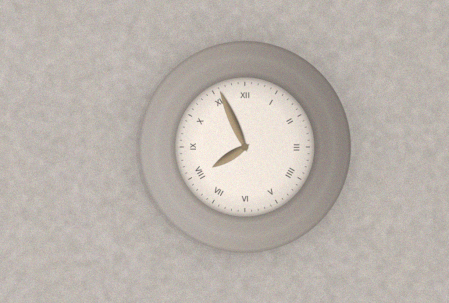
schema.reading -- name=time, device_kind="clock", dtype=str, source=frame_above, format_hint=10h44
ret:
7h56
